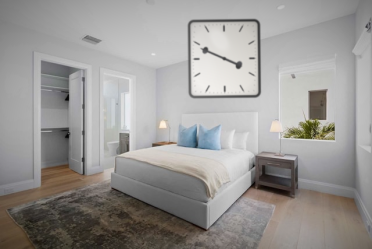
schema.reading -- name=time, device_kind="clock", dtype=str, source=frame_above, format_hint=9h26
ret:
3h49
